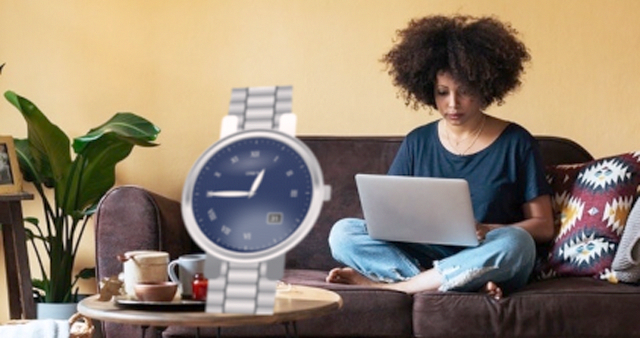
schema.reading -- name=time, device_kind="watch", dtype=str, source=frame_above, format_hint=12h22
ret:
12h45
